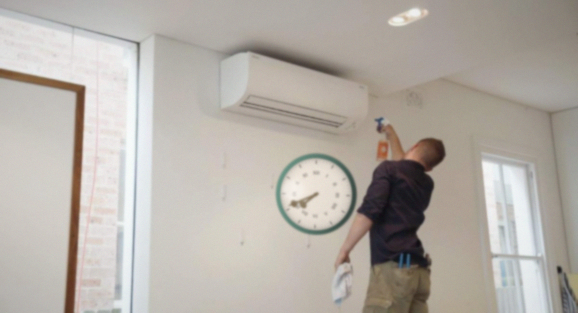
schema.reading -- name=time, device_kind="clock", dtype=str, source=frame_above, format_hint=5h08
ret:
7h41
